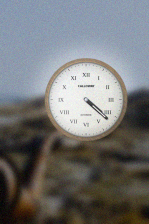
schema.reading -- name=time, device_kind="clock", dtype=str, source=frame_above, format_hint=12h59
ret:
4h22
